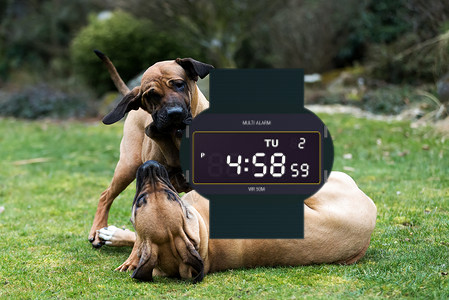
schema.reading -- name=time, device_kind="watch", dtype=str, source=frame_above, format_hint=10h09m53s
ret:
4h58m59s
